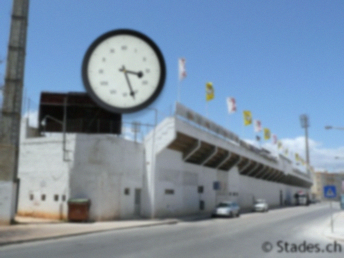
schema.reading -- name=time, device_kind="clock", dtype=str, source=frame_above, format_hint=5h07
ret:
3h27
